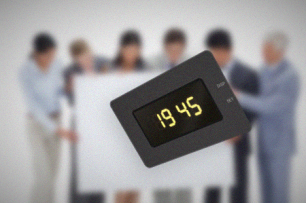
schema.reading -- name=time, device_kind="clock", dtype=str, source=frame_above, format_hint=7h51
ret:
19h45
